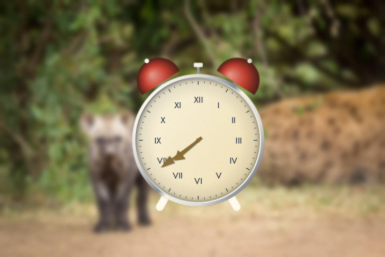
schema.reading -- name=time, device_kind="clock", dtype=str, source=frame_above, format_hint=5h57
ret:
7h39
